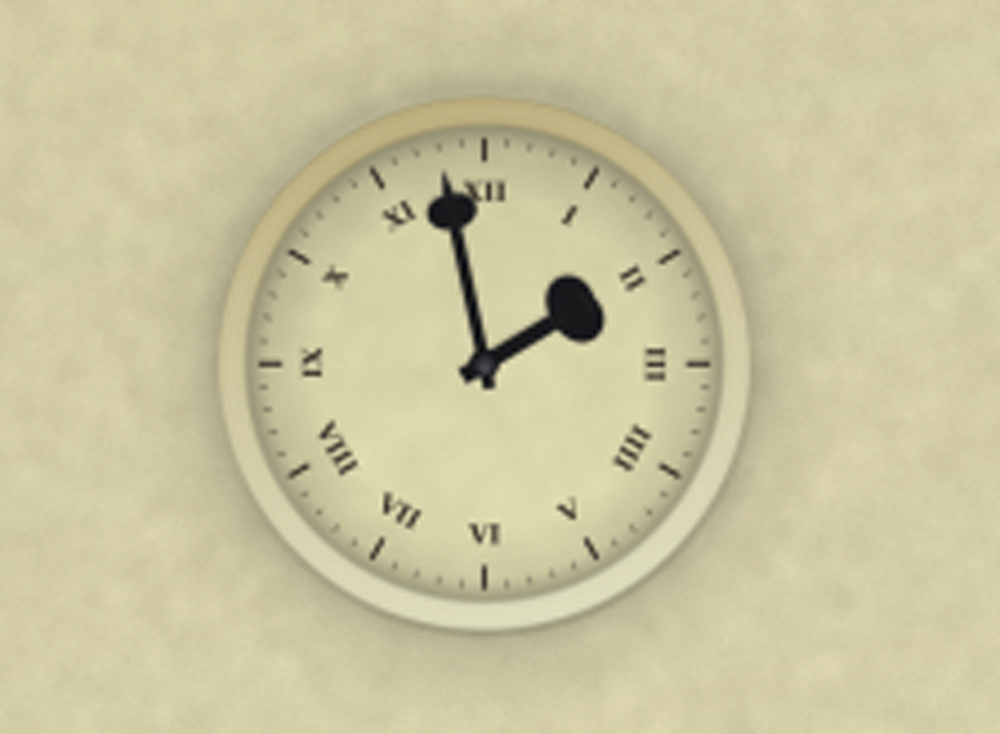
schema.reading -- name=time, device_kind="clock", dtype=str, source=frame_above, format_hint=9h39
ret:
1h58
